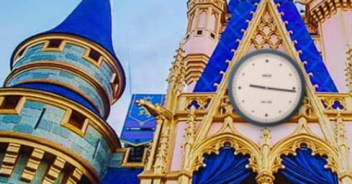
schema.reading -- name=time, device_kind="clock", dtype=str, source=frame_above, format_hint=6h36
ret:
9h16
